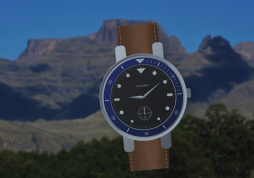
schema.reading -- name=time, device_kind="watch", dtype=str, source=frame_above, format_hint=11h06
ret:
9h09
